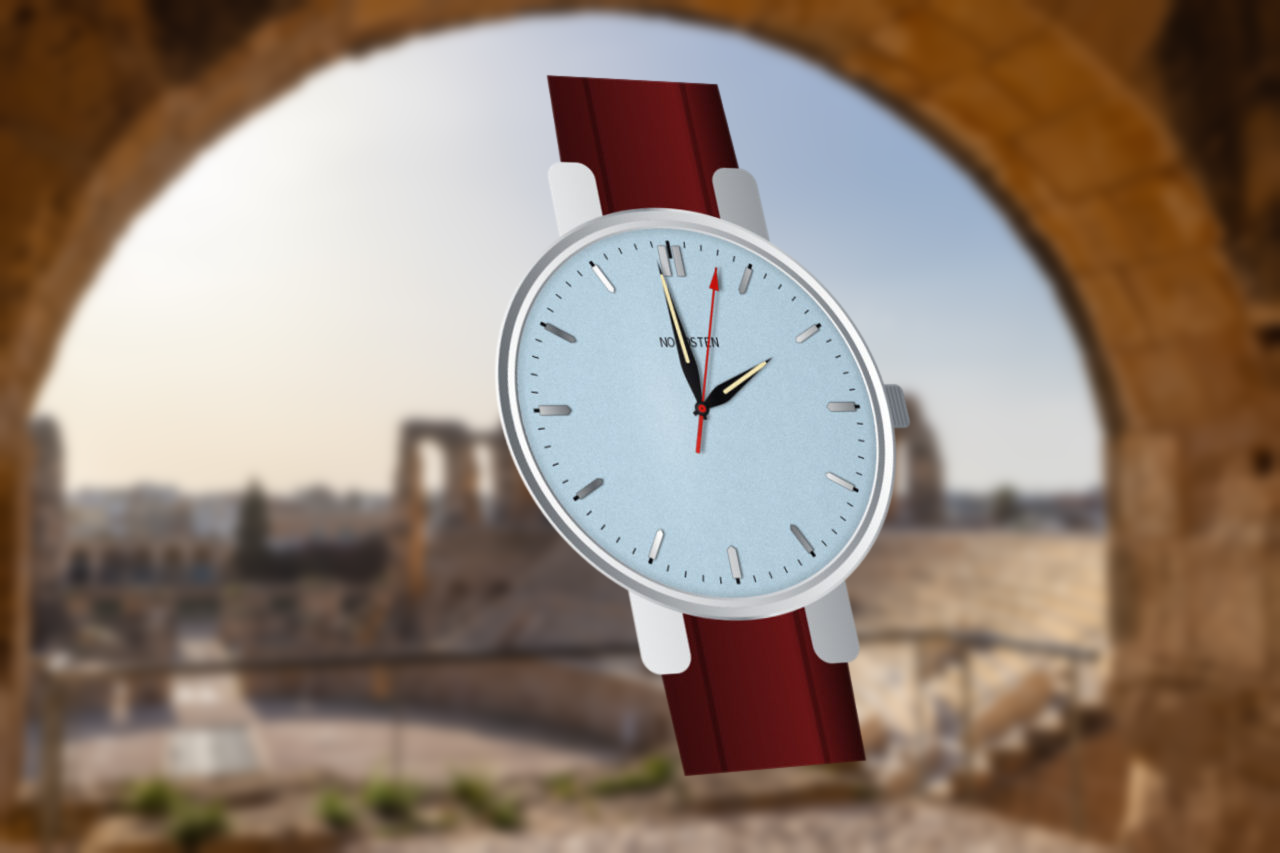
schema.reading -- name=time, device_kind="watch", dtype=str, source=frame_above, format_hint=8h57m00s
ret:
1h59m03s
